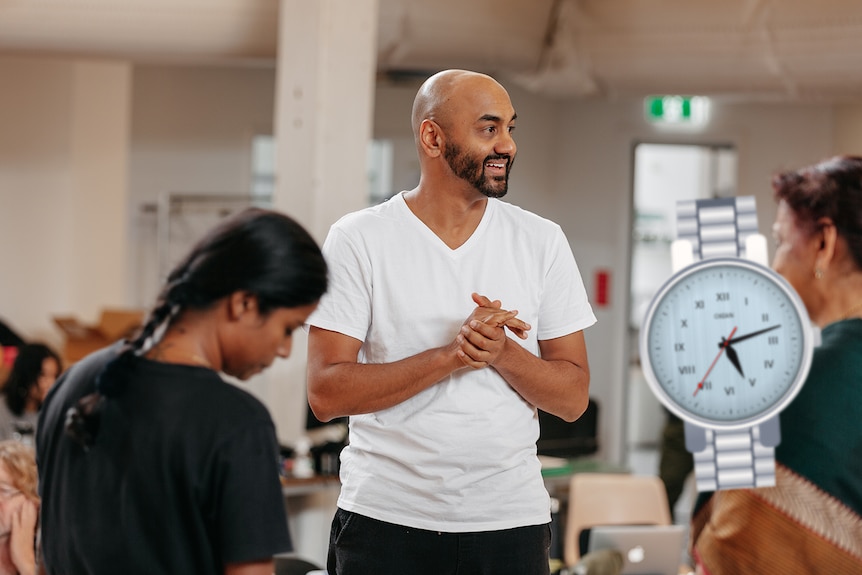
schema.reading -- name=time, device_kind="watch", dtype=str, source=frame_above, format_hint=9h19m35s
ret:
5h12m36s
